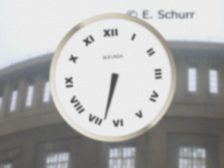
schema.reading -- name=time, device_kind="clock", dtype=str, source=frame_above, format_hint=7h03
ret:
6h33
